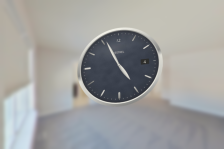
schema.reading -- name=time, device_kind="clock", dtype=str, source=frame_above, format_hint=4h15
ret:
4h56
